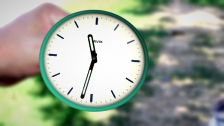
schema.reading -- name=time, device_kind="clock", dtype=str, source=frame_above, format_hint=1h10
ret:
11h32
